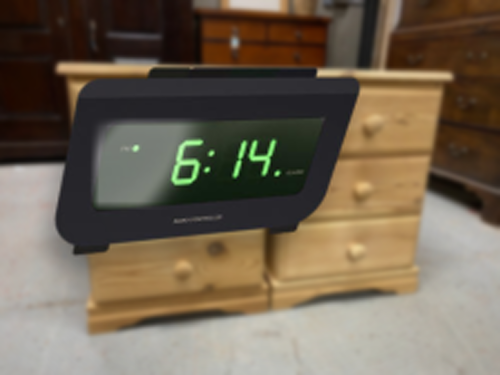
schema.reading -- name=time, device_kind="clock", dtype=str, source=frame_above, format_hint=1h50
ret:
6h14
